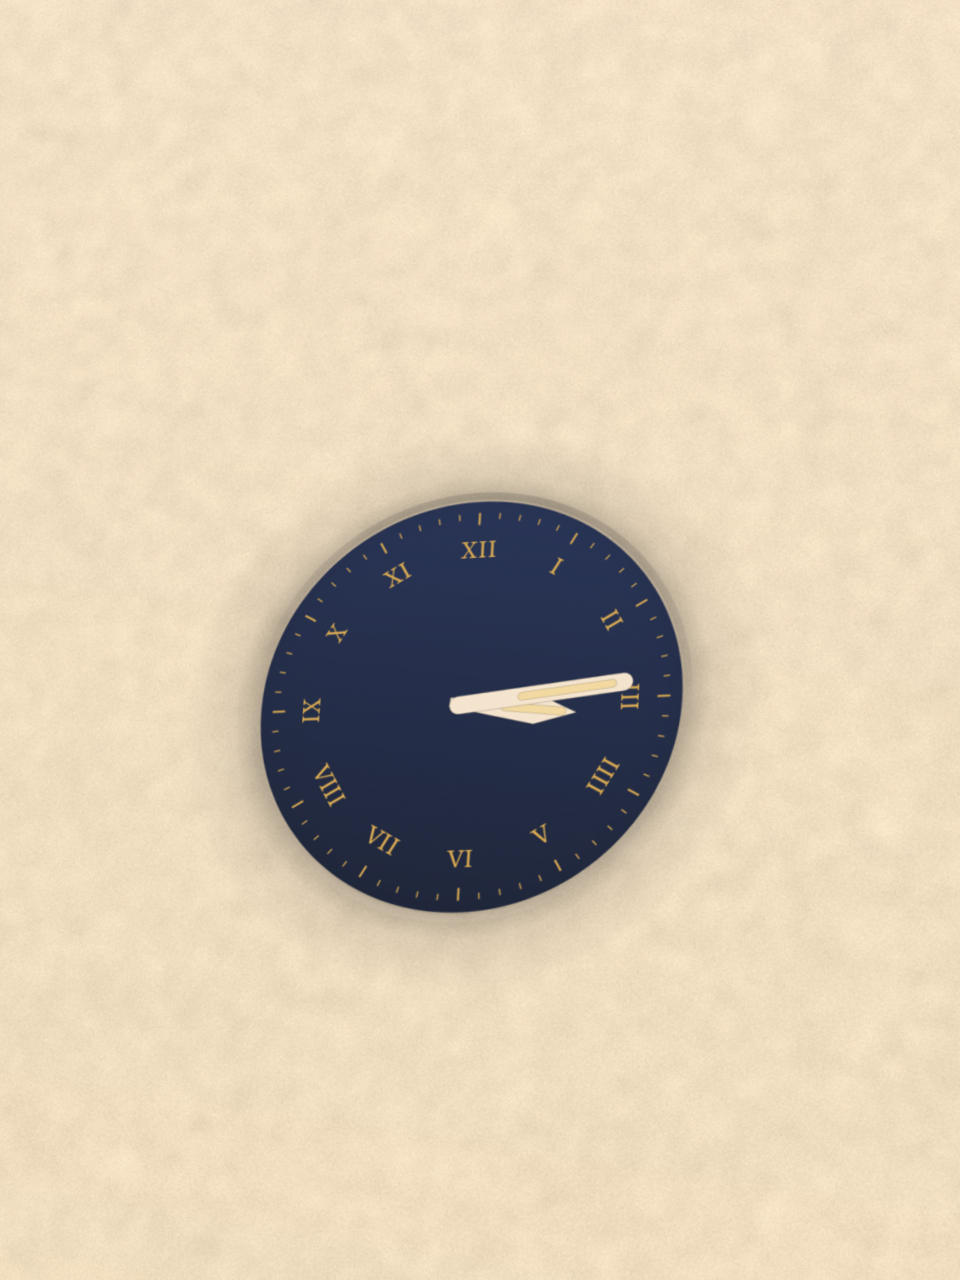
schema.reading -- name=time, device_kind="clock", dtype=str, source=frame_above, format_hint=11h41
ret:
3h14
